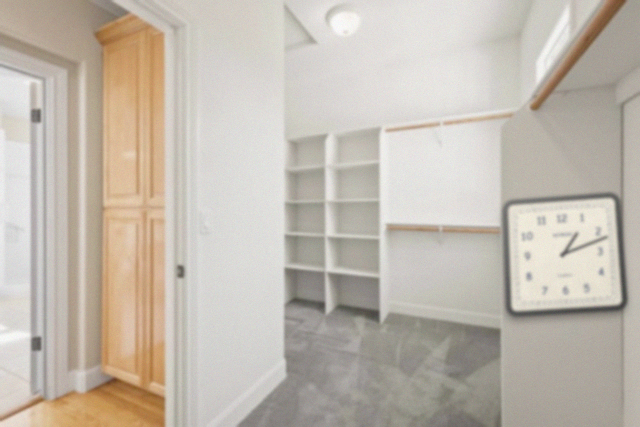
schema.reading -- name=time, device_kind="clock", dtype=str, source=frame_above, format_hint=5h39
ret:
1h12
